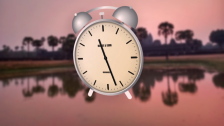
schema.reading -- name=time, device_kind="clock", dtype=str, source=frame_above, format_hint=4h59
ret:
11h27
